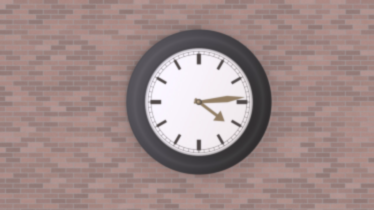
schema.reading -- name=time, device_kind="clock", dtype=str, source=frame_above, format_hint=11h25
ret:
4h14
